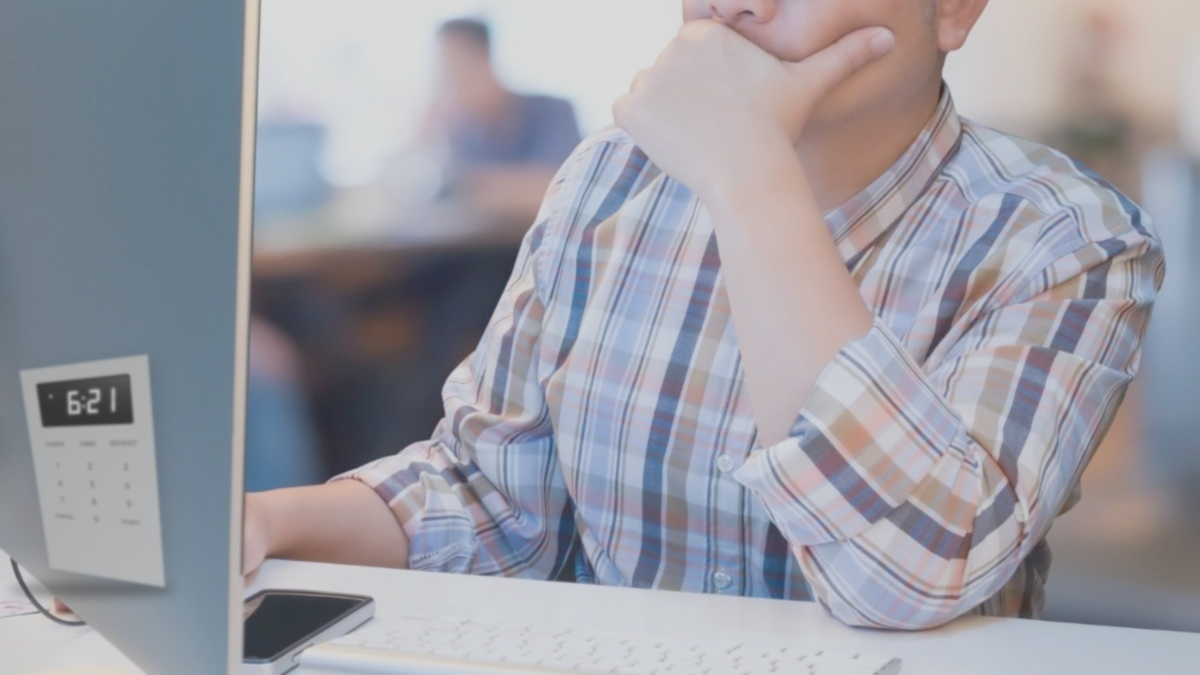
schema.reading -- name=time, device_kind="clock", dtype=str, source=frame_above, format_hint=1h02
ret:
6h21
